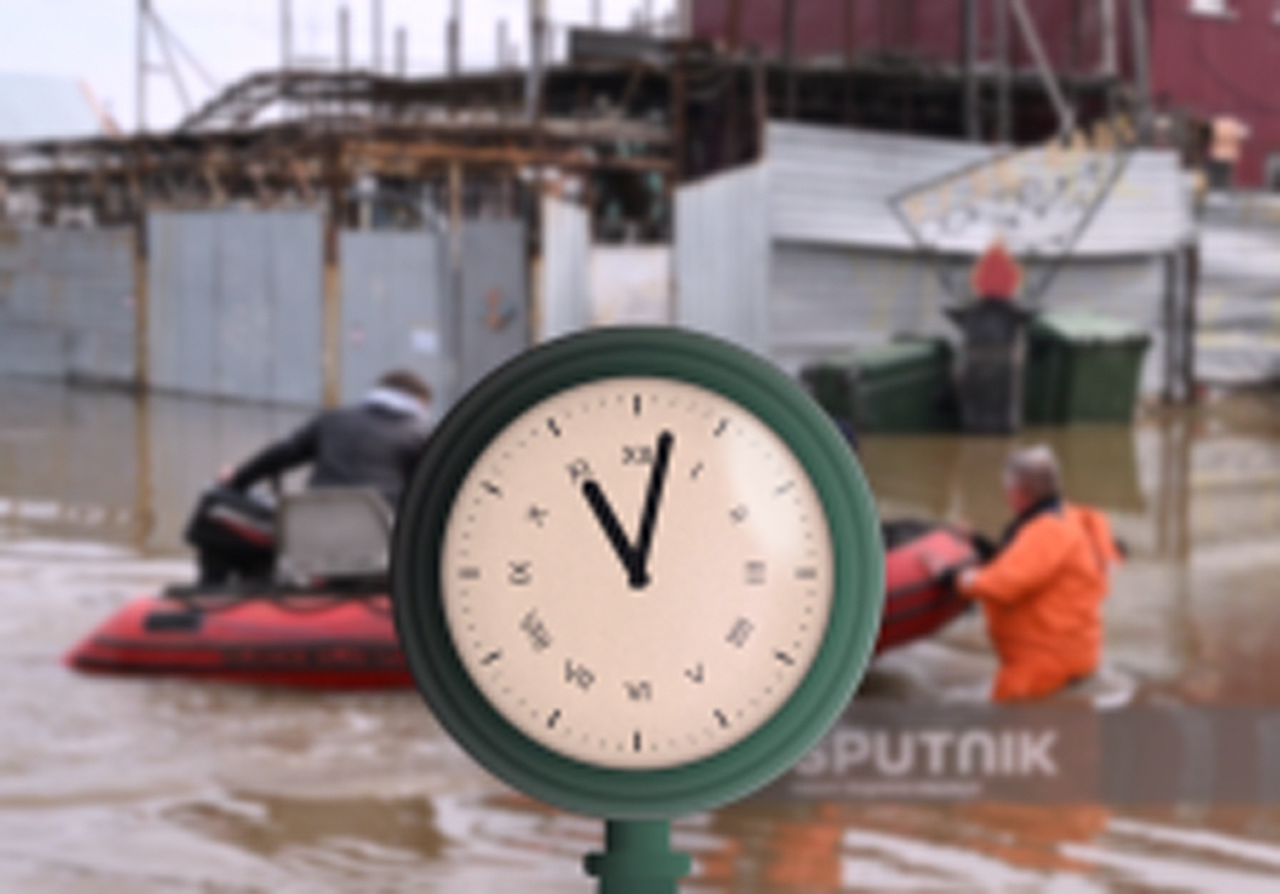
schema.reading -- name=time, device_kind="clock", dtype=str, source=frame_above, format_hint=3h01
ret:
11h02
